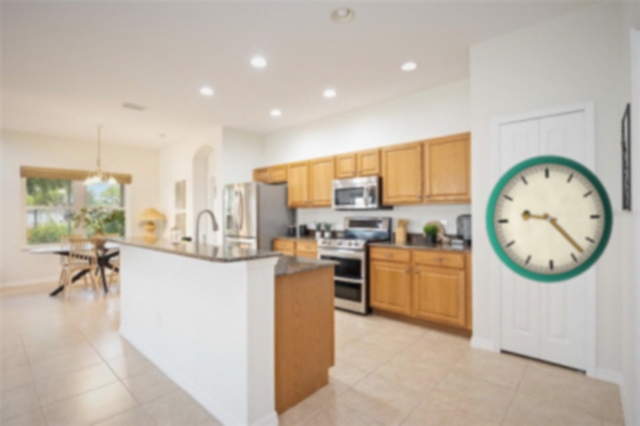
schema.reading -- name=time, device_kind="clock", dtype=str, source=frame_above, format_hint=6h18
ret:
9h23
